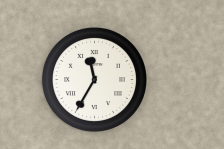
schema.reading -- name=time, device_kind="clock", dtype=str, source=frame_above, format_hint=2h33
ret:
11h35
